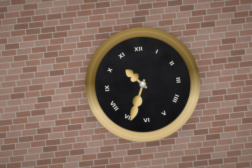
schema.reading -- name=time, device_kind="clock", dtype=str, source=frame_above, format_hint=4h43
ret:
10h34
